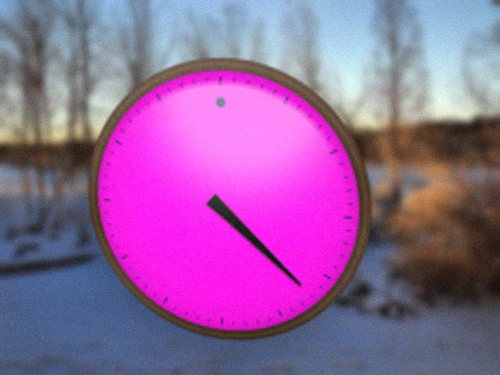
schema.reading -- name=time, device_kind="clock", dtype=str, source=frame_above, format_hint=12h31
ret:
4h22
